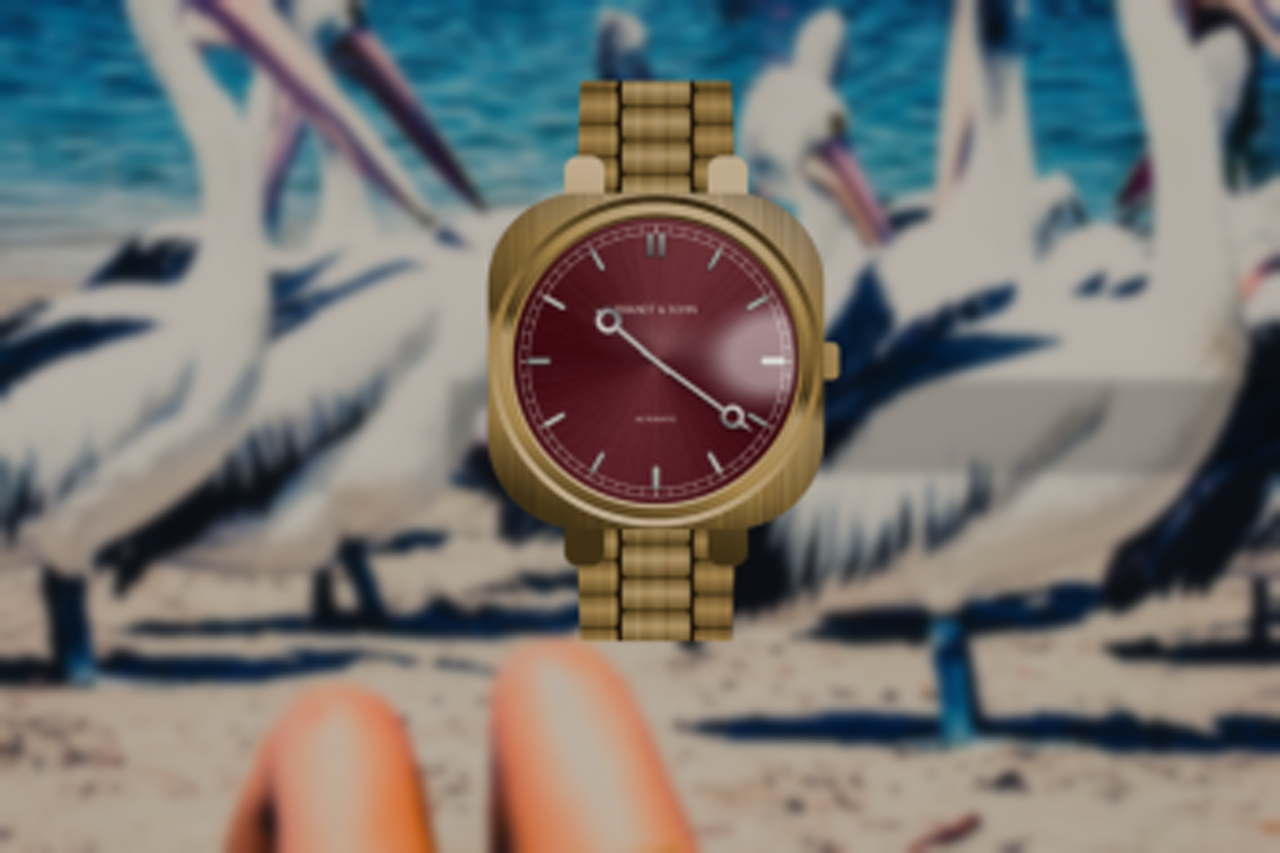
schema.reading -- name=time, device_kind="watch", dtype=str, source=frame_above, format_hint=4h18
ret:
10h21
